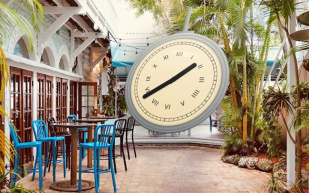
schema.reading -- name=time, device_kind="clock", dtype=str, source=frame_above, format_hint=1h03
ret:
1h39
